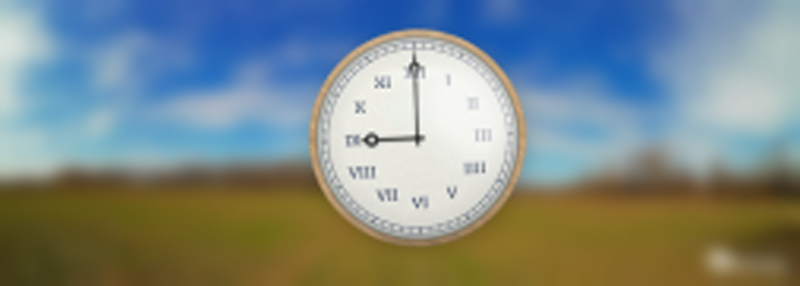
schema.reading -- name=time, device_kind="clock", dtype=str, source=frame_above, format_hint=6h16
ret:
9h00
